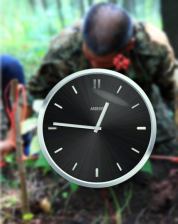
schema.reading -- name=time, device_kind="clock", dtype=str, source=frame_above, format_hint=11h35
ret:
12h46
